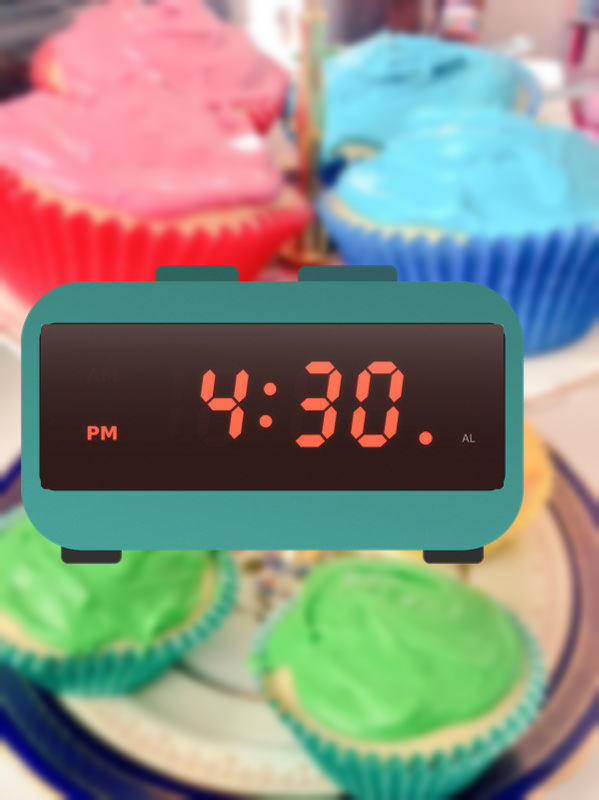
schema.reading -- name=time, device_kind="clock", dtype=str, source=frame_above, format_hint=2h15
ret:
4h30
